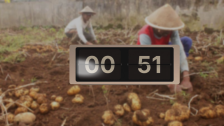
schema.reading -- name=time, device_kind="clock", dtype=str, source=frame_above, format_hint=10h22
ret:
0h51
